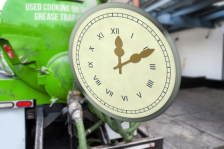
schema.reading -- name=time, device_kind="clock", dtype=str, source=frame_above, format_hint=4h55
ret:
12h11
